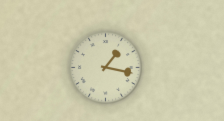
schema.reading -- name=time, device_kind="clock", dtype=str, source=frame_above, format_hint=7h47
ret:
1h17
